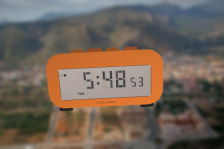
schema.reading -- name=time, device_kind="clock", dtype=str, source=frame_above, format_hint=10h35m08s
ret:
5h48m53s
